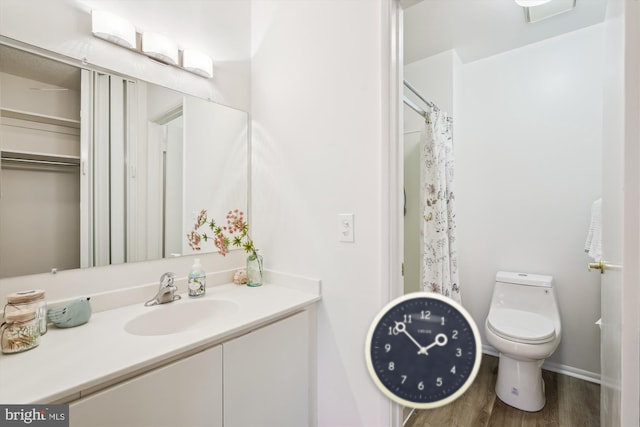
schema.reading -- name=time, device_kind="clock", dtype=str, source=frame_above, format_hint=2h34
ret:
1h52
